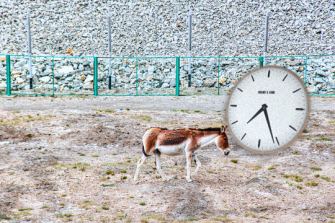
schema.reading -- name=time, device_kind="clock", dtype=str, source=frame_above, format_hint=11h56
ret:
7h26
